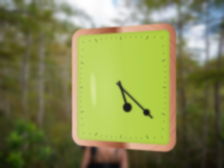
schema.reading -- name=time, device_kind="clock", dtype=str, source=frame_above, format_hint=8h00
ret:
5h22
